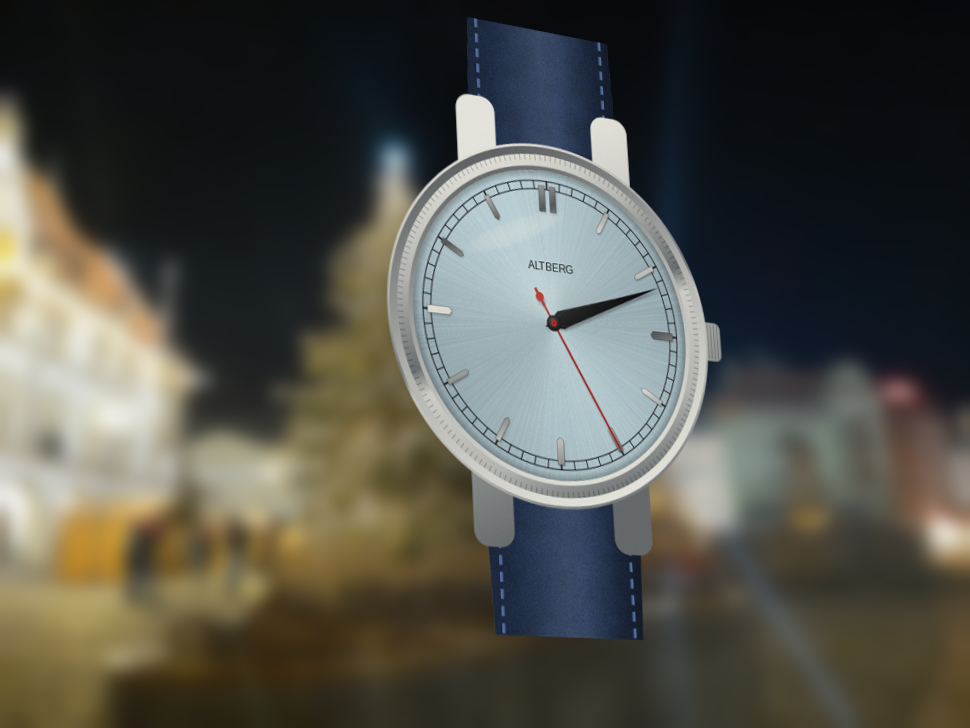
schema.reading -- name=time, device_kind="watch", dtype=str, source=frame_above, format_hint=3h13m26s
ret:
2h11m25s
